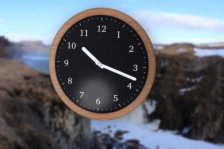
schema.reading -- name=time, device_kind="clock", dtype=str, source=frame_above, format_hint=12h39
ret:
10h18
